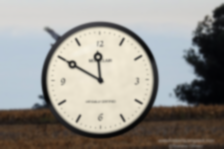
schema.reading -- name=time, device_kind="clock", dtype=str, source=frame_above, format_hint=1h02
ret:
11h50
